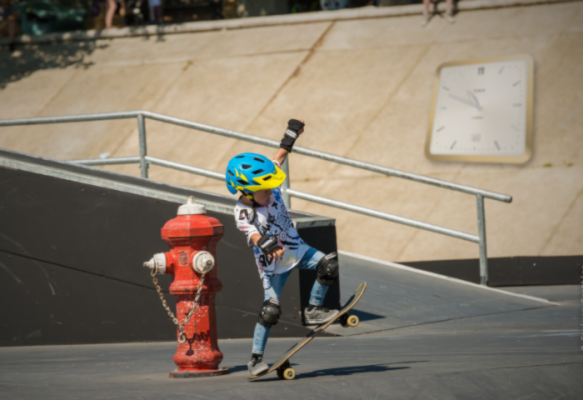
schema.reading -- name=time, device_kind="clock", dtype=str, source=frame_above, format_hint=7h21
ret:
10h49
